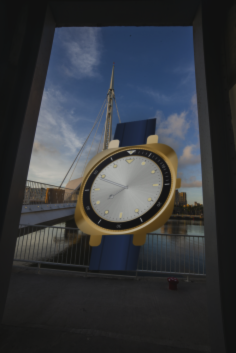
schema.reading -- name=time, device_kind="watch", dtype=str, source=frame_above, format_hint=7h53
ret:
7h49
